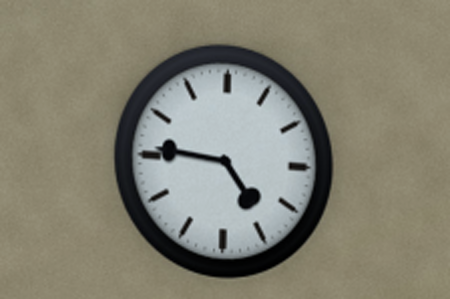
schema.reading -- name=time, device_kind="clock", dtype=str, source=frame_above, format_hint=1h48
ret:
4h46
